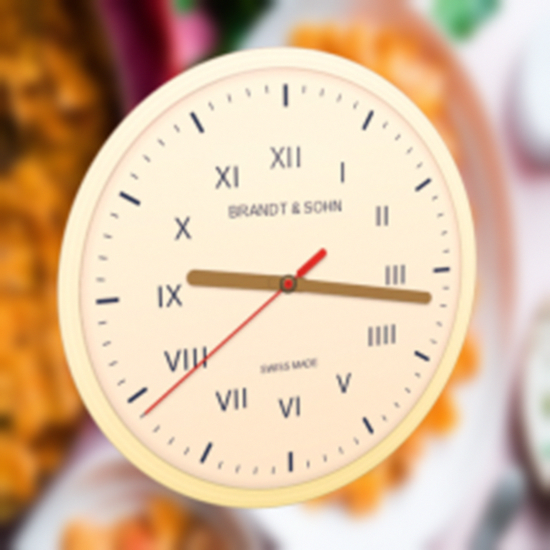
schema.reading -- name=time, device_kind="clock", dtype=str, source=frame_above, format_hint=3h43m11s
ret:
9h16m39s
